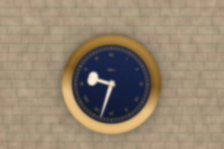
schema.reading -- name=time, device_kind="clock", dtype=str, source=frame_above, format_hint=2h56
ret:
9h33
